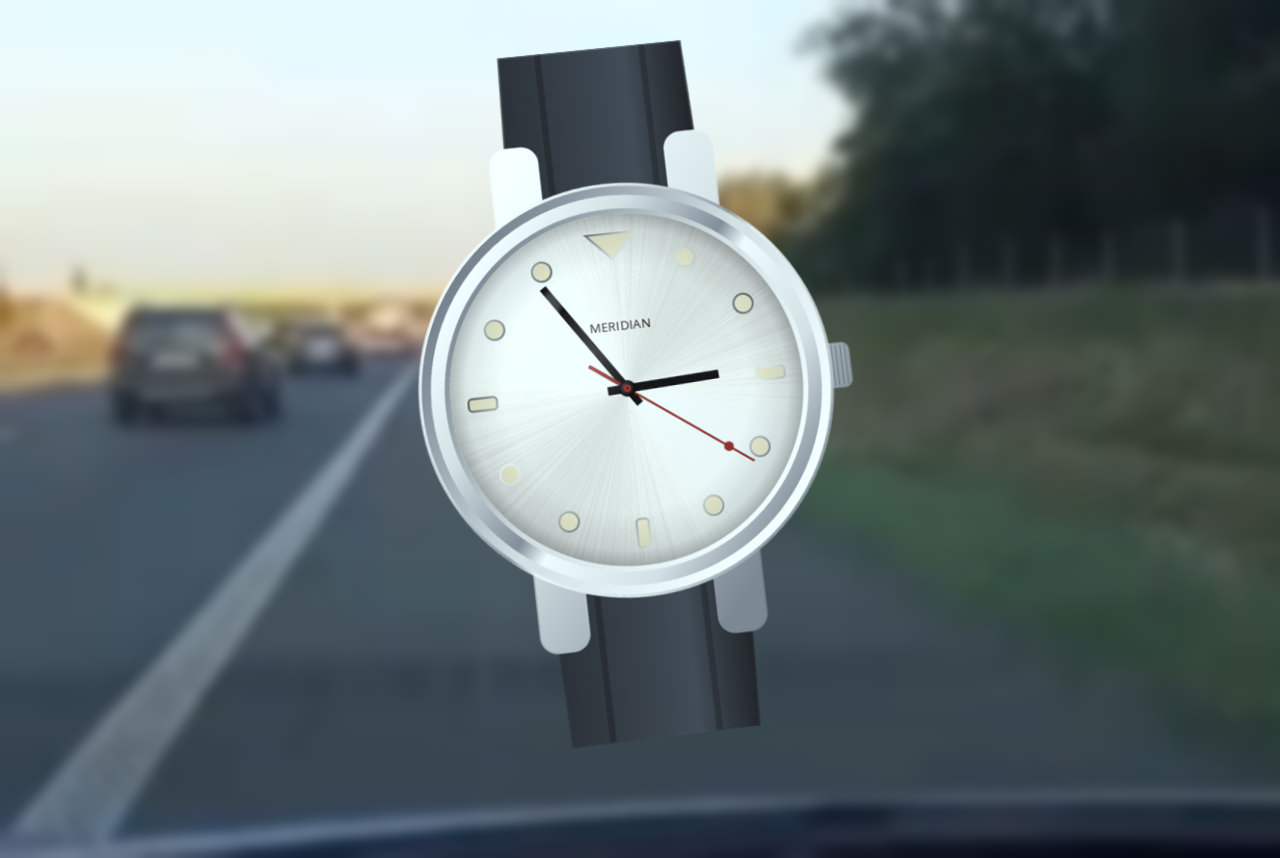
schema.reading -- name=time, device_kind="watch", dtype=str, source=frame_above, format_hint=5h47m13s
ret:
2h54m21s
